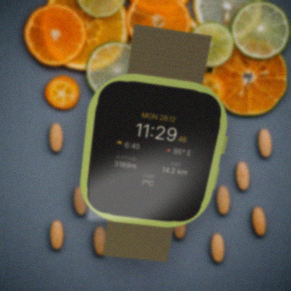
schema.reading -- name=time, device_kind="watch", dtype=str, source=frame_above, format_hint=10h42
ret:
11h29
